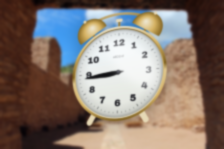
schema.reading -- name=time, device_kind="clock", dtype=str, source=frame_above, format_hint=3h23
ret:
8h44
